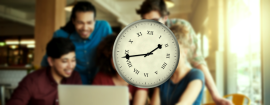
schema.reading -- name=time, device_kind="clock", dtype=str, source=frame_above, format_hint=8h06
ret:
1h43
